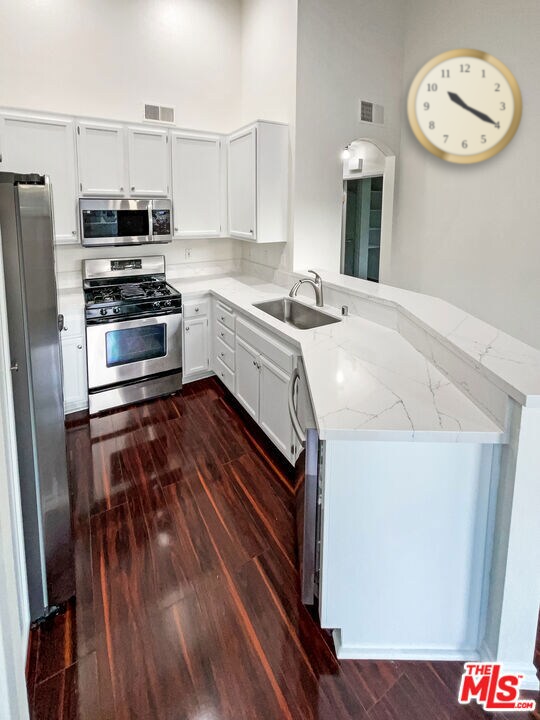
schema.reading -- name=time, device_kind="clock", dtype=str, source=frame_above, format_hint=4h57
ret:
10h20
